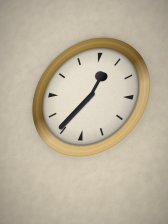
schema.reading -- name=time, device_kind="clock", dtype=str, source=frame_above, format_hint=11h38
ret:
12h36
